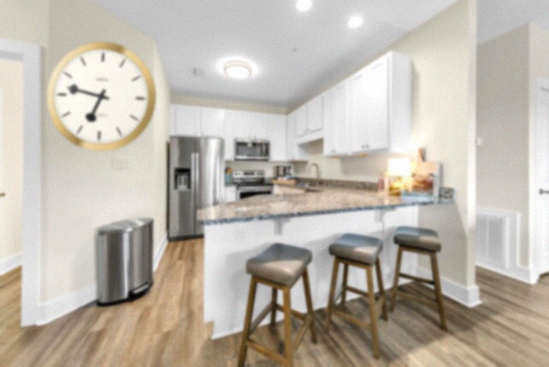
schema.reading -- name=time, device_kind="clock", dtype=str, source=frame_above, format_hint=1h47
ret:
6h47
